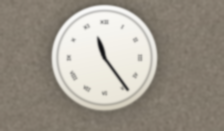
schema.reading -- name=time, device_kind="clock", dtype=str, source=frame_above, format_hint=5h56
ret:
11h24
